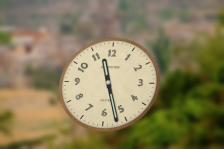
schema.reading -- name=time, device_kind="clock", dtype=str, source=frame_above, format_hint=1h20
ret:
11h27
